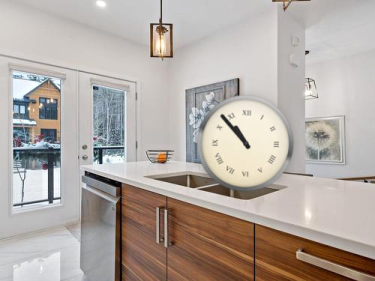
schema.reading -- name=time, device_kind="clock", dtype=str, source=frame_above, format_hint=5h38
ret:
10h53
